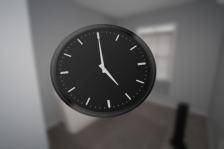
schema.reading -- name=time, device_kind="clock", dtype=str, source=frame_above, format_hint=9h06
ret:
5h00
